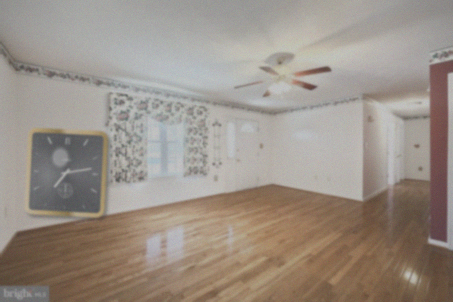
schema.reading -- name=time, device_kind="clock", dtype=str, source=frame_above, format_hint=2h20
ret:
7h13
